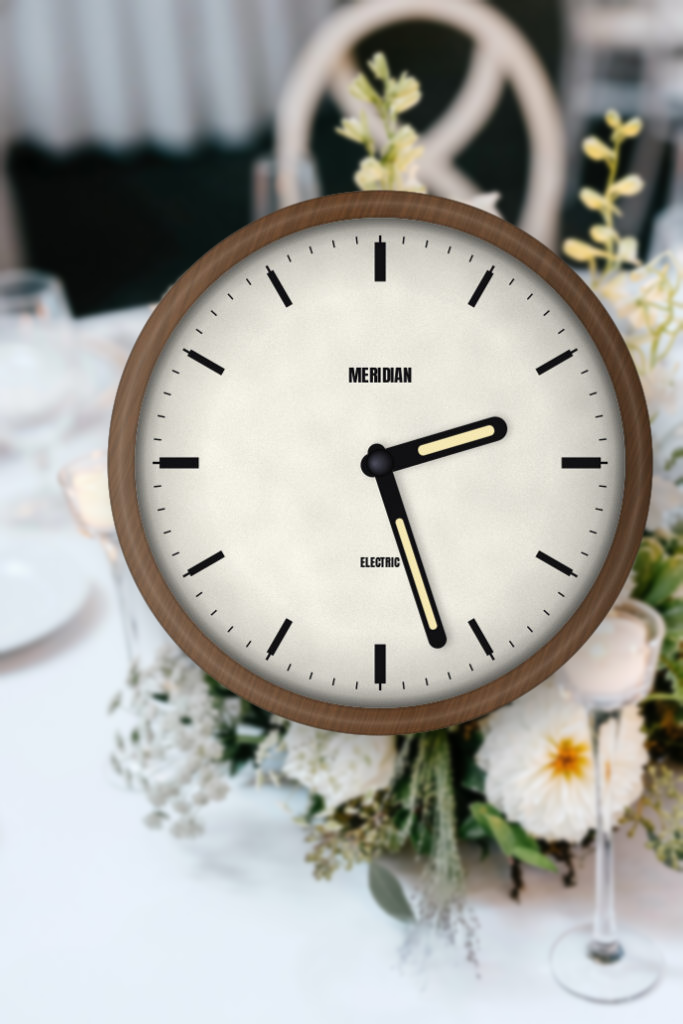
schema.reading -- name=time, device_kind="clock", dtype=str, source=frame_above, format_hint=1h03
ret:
2h27
